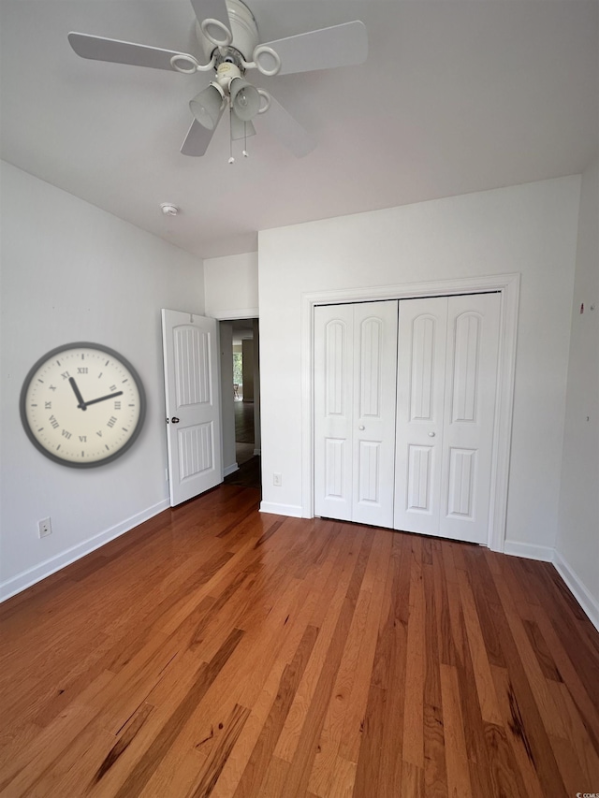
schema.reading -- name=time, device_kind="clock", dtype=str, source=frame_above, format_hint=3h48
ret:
11h12
